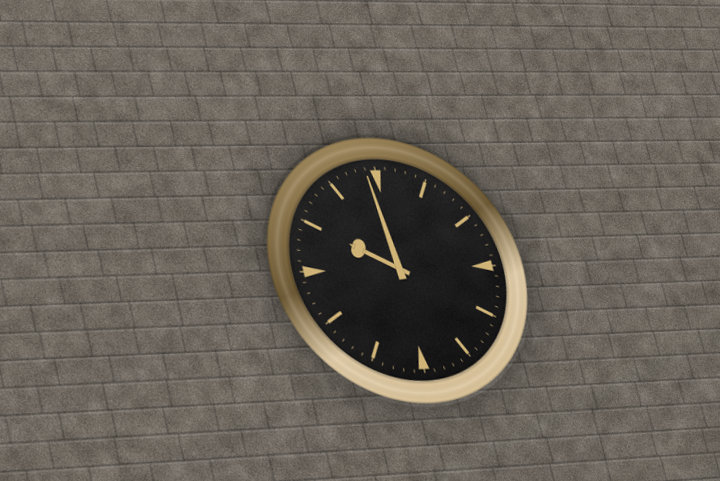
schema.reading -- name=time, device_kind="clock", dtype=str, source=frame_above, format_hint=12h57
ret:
9h59
